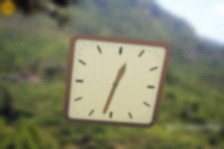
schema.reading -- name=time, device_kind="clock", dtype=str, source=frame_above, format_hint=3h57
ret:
12h32
